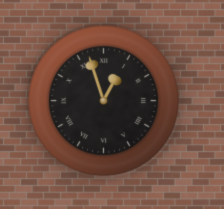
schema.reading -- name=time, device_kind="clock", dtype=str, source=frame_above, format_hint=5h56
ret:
12h57
